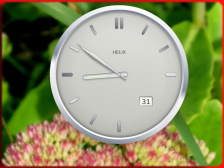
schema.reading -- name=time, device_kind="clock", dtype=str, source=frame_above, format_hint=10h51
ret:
8h51
